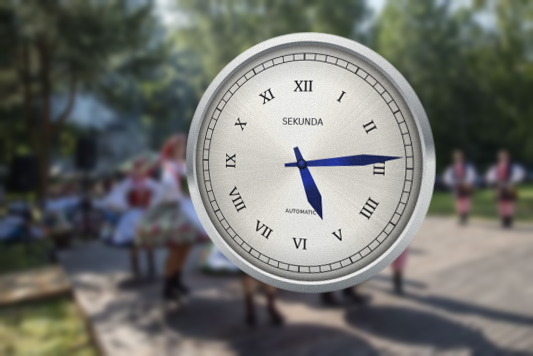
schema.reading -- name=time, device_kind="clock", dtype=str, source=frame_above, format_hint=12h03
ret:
5h14
